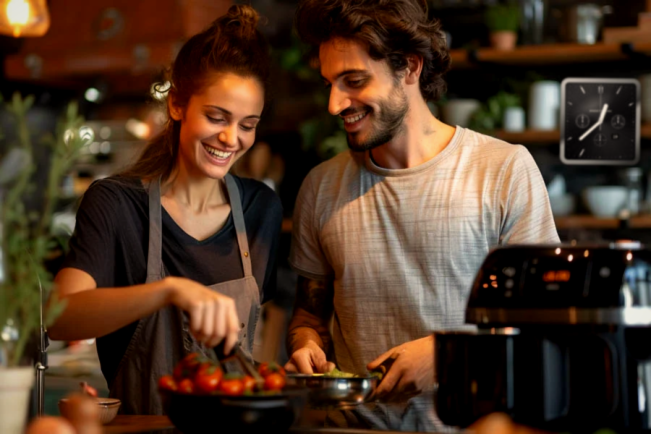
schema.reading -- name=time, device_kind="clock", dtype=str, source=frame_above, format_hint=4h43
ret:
12h38
